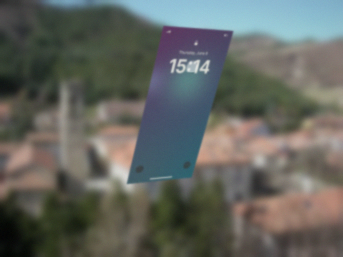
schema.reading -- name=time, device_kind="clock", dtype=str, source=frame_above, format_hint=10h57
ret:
15h14
